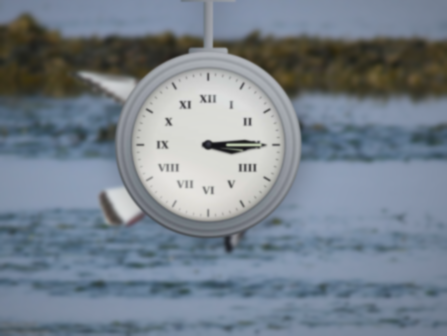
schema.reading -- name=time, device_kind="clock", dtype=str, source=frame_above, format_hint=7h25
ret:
3h15
